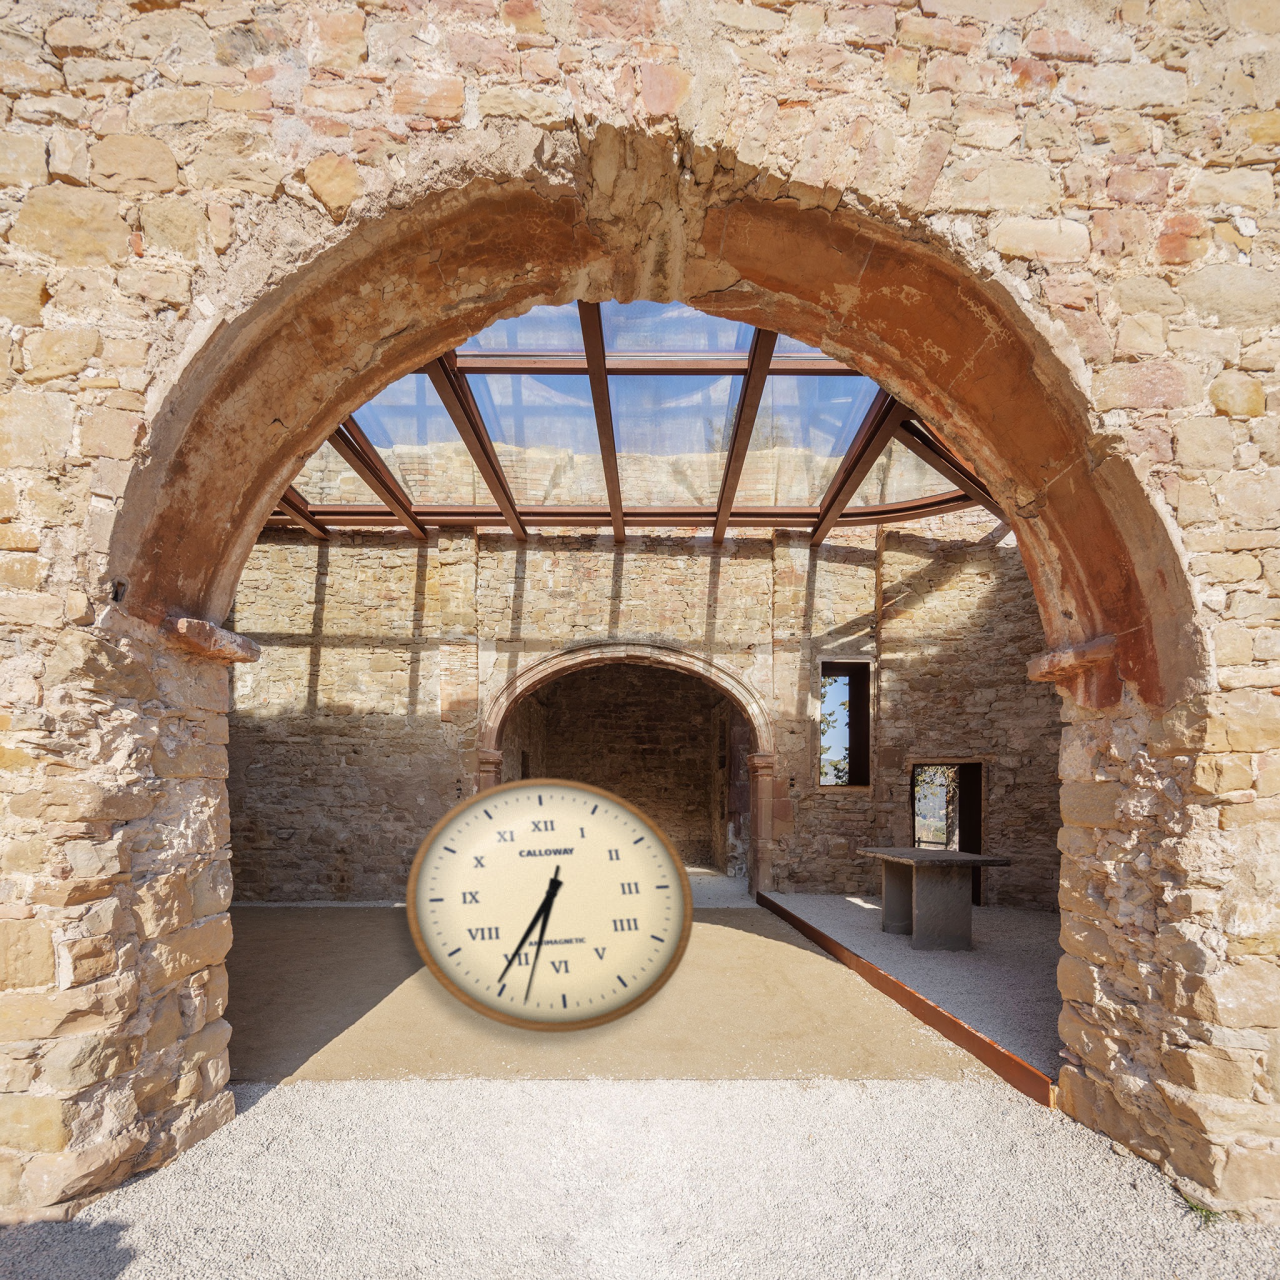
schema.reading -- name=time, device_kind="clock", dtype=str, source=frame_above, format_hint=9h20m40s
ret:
6h35m33s
